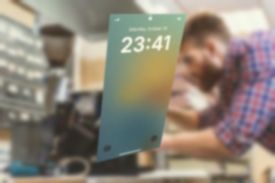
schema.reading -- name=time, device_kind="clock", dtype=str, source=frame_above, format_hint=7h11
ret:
23h41
